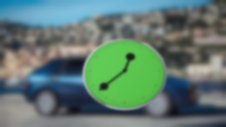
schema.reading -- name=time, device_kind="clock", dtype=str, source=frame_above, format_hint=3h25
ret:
12h38
